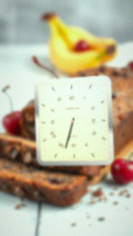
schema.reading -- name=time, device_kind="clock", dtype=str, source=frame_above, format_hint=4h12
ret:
6h33
